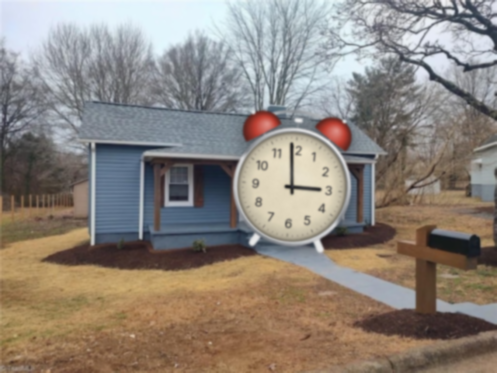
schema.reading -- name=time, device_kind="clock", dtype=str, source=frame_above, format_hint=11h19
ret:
2h59
